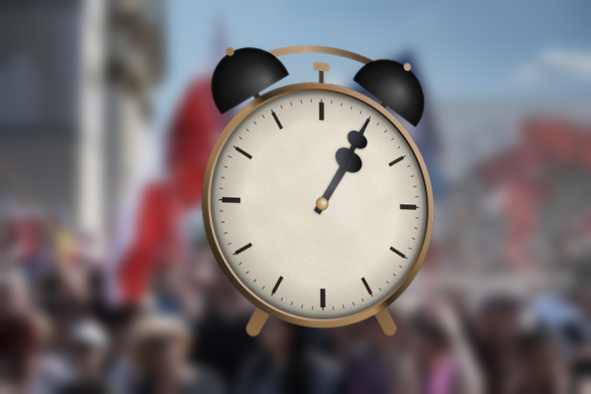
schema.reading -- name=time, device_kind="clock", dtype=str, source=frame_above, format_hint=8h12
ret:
1h05
